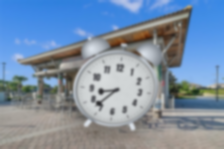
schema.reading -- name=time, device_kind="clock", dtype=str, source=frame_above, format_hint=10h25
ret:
8h37
